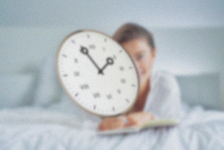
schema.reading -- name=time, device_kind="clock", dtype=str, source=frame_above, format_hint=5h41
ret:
1h56
